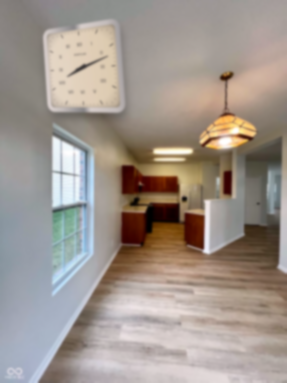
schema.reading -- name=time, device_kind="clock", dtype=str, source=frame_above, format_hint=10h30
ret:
8h12
